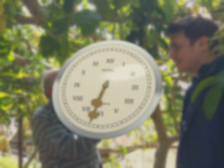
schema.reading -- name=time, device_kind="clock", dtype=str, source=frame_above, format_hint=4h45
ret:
6h32
